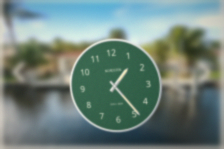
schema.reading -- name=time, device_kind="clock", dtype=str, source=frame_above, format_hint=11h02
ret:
1h24
